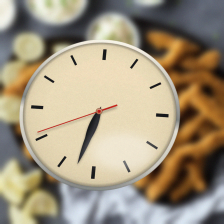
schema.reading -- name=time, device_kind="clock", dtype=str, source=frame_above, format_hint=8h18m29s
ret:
6h32m41s
